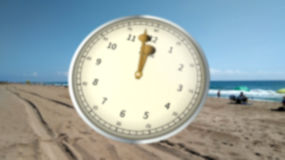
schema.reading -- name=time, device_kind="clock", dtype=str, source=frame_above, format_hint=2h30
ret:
11h58
